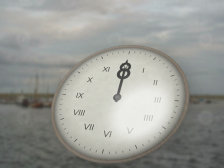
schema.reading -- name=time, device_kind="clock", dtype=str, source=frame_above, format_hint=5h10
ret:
12h00
